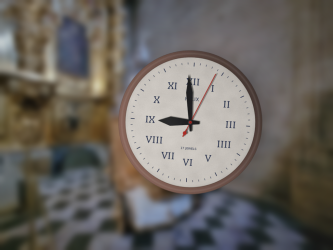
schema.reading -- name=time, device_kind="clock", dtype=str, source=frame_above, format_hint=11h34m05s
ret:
8h59m04s
